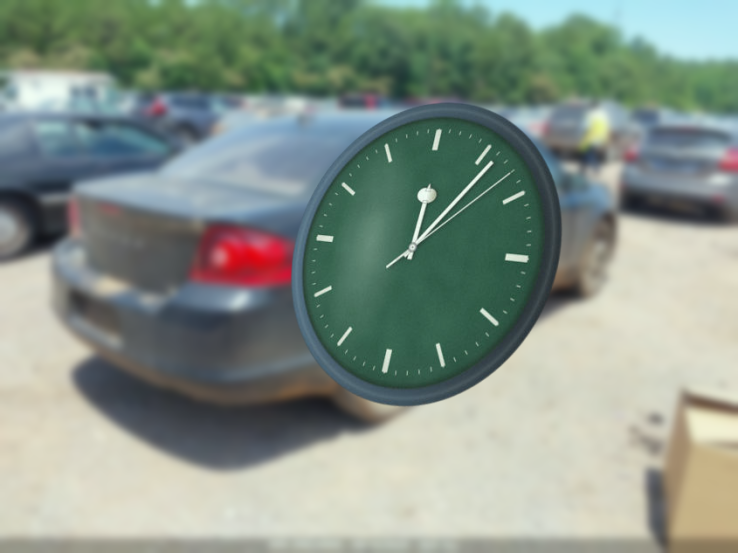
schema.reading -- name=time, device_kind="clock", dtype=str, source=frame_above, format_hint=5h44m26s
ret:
12h06m08s
